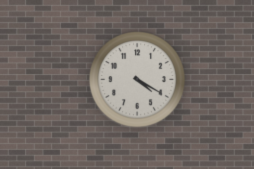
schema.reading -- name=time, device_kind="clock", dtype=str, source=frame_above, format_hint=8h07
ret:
4h20
